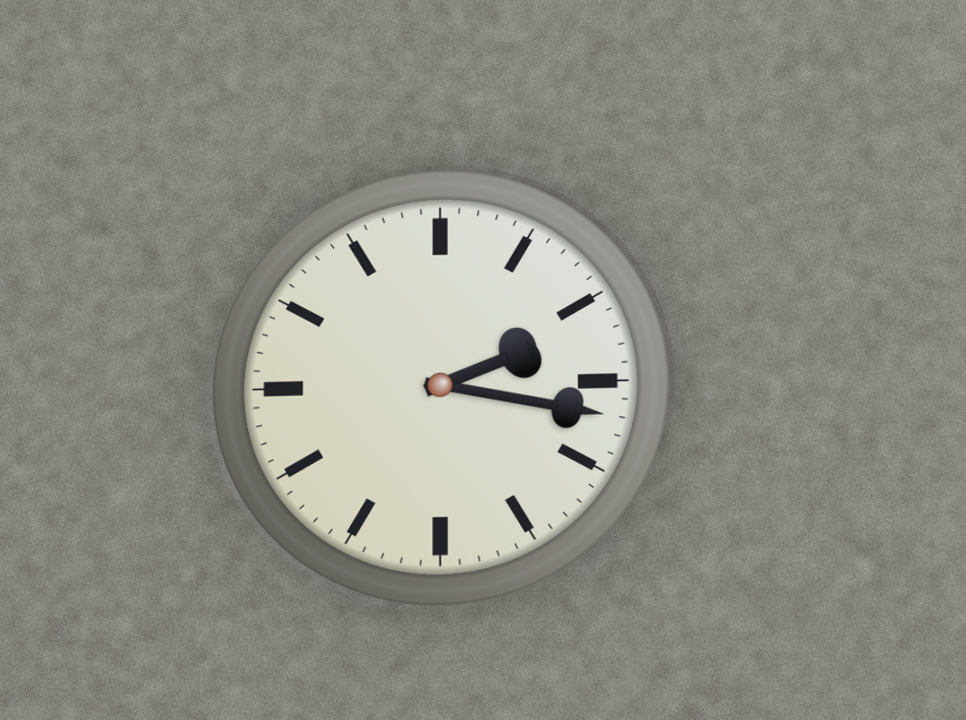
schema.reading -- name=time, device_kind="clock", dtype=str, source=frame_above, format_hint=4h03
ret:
2h17
